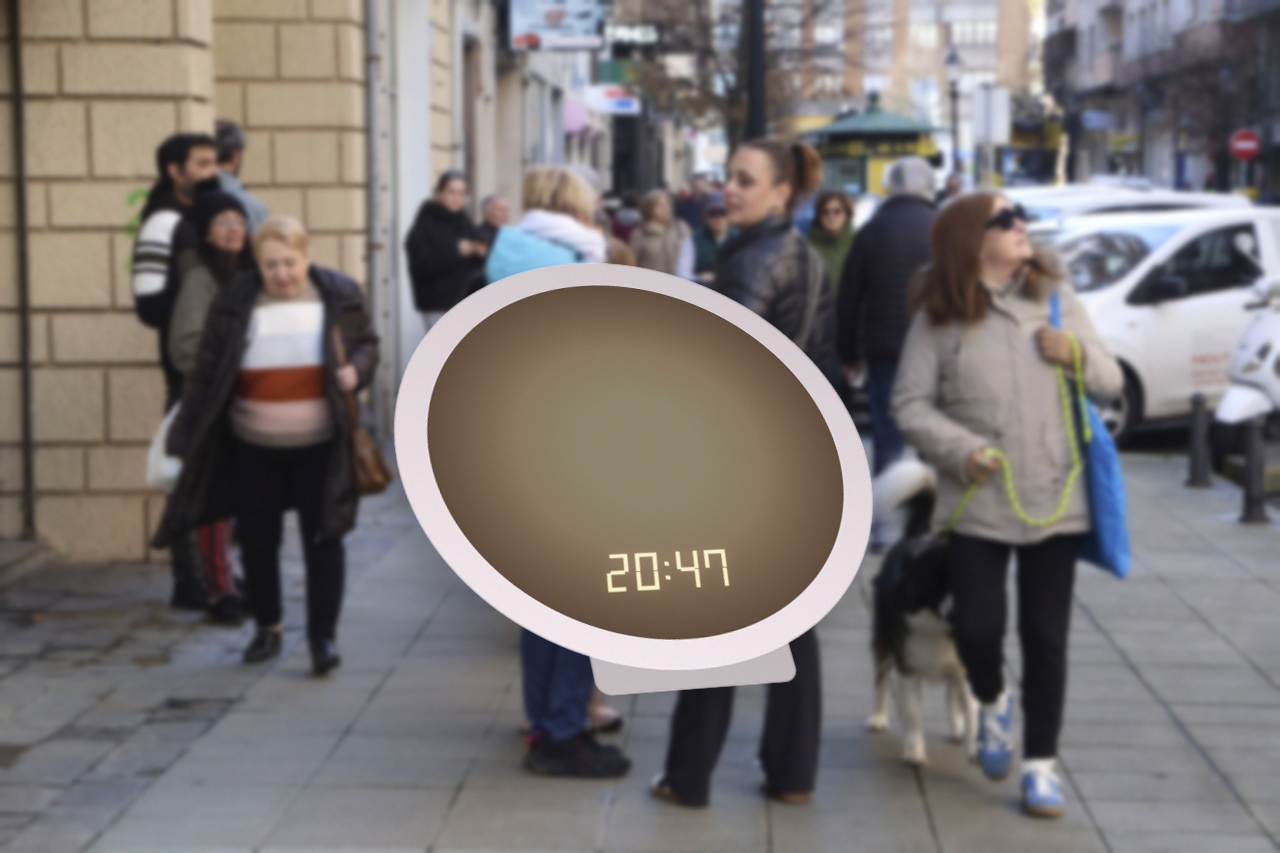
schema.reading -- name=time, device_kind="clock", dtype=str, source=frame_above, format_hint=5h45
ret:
20h47
